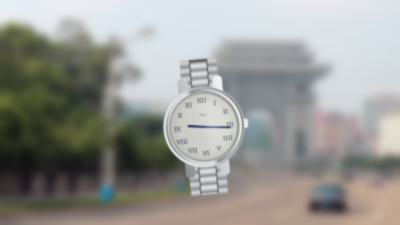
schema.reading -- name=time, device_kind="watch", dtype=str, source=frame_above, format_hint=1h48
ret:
9h16
